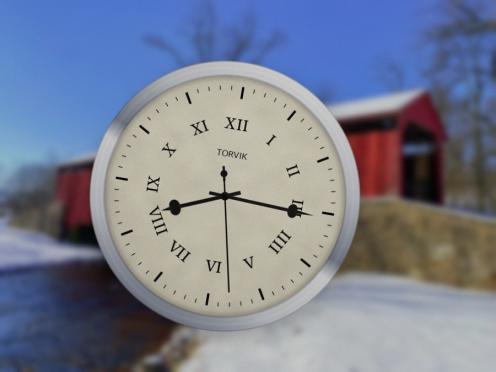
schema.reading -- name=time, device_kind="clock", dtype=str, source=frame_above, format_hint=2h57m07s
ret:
8h15m28s
